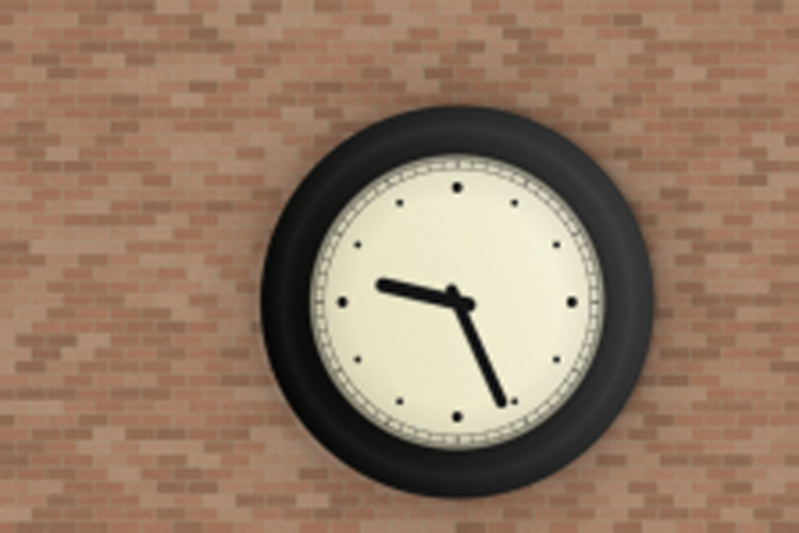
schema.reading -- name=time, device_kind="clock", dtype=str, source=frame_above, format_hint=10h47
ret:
9h26
